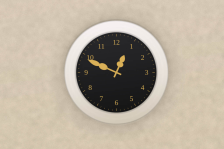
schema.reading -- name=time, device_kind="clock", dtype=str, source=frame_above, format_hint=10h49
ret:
12h49
